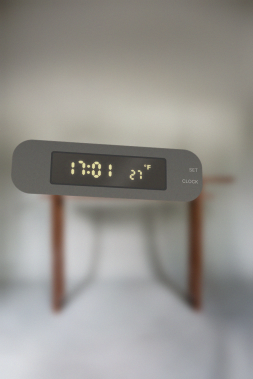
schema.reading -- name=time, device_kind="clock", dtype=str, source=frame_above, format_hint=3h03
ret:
17h01
